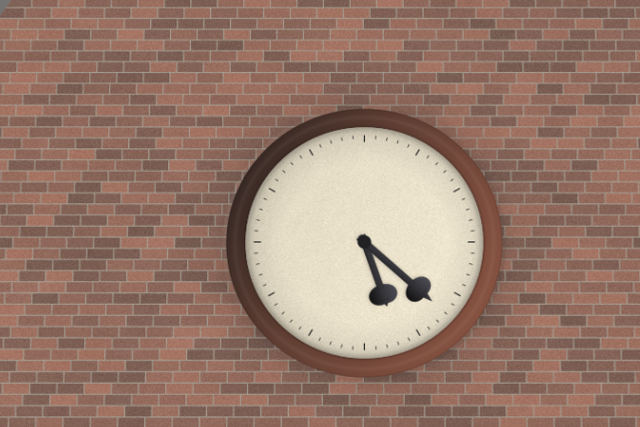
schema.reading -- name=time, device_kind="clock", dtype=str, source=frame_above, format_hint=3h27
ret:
5h22
